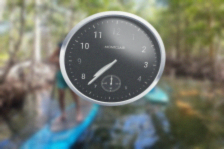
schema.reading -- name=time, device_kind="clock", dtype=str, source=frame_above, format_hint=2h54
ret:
7h37
